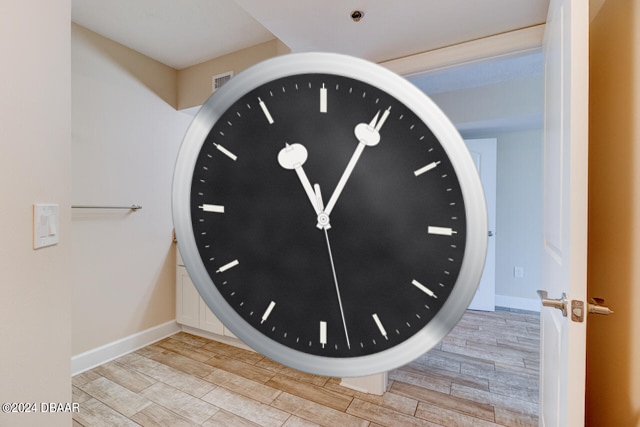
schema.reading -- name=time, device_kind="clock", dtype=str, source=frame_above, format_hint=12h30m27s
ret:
11h04m28s
